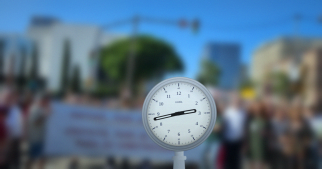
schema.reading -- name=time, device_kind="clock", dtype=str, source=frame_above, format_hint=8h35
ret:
2h43
